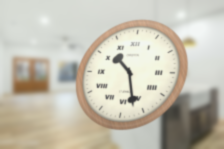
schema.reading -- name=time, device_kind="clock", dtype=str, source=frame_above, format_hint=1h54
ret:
10h27
